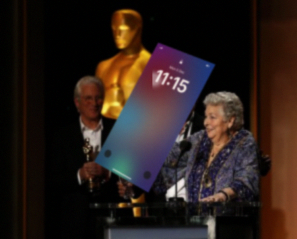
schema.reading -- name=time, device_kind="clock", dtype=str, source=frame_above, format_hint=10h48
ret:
11h15
